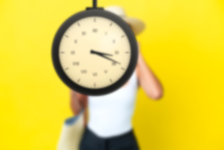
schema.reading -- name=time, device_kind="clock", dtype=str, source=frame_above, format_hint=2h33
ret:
3h19
